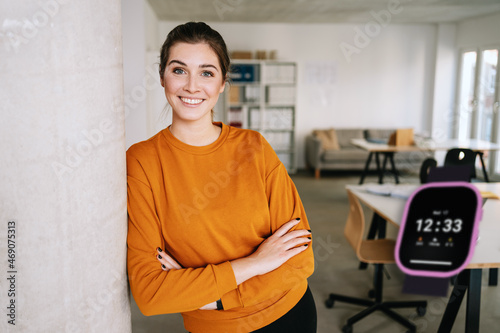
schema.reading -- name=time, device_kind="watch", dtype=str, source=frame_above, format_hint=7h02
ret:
12h33
